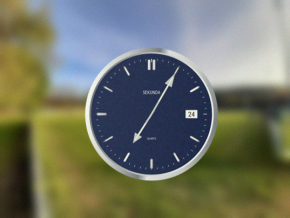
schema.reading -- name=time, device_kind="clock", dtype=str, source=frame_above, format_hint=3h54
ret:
7h05
